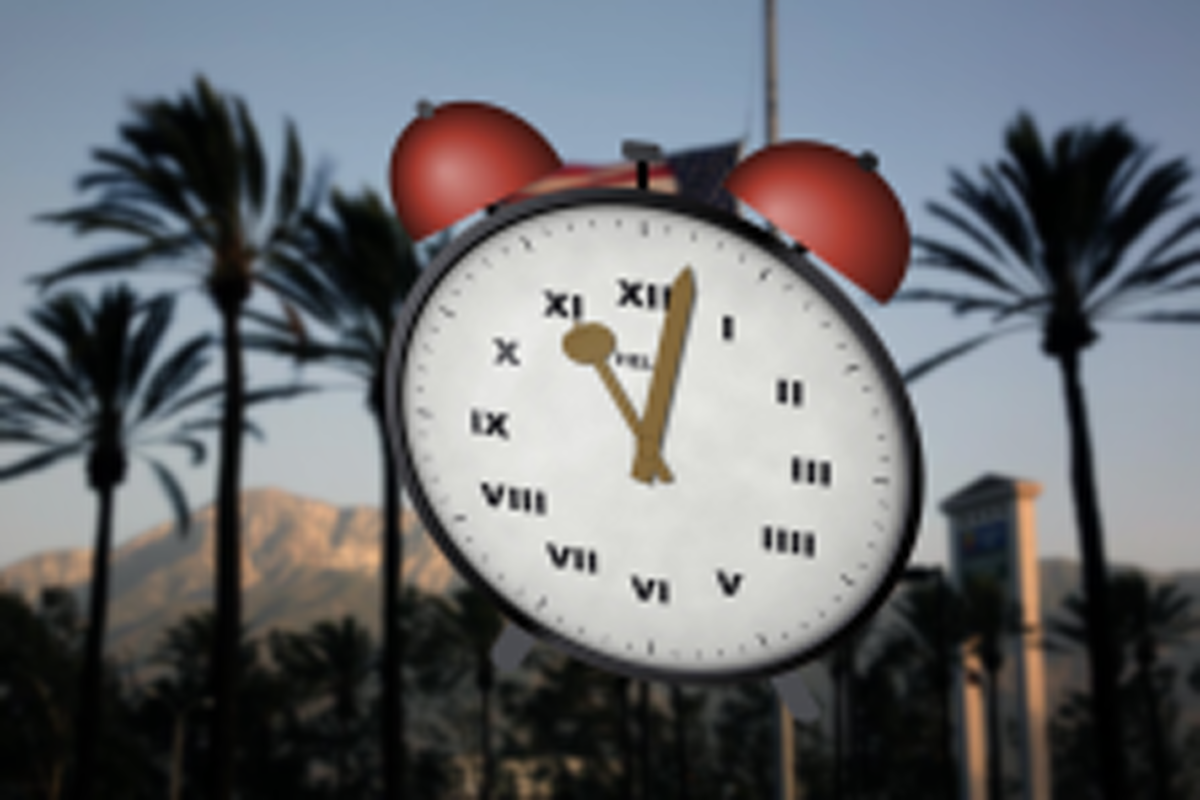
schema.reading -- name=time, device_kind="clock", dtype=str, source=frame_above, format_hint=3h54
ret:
11h02
